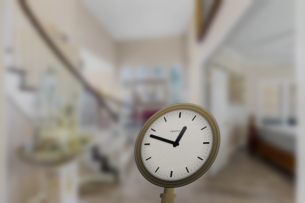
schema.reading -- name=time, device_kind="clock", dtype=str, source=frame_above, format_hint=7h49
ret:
12h48
